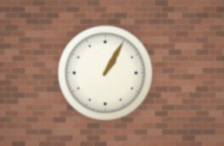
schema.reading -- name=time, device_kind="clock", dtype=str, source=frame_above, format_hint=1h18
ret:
1h05
